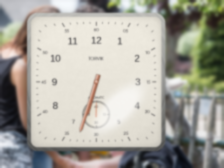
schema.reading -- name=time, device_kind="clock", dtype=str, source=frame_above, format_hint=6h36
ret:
6h33
